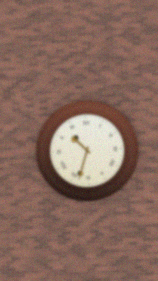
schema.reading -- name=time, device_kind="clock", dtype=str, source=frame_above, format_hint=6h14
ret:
10h33
